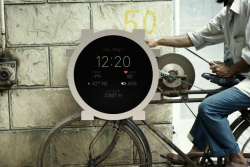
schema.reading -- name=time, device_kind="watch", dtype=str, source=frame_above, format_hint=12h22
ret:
12h20
